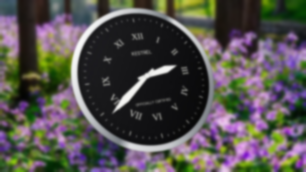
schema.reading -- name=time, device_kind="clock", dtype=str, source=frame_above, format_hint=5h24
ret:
2h39
